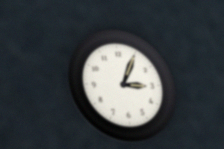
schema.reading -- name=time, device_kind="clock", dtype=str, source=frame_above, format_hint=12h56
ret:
3h05
